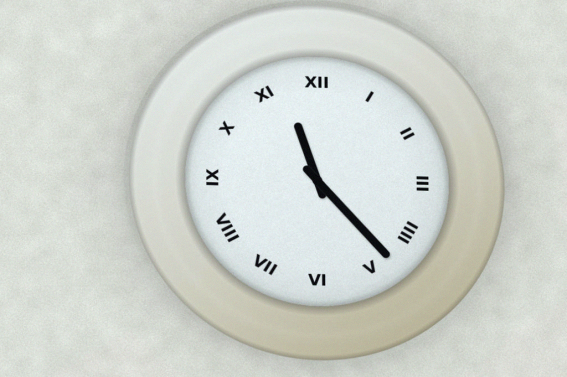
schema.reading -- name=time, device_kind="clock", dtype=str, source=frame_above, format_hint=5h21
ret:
11h23
